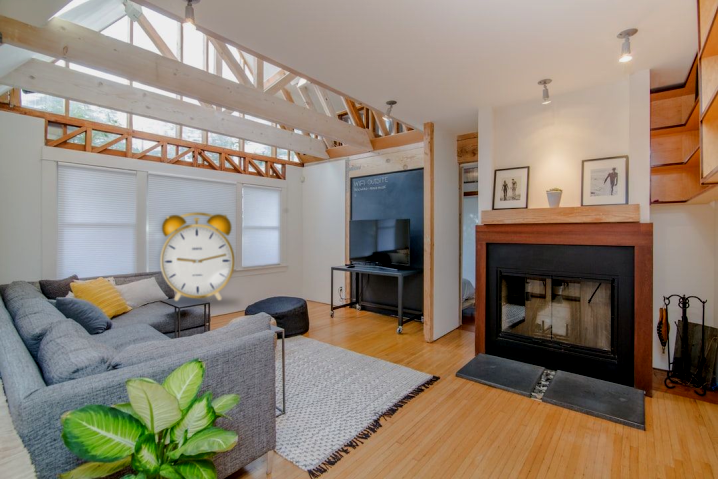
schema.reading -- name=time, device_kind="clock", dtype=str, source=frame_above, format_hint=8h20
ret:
9h13
